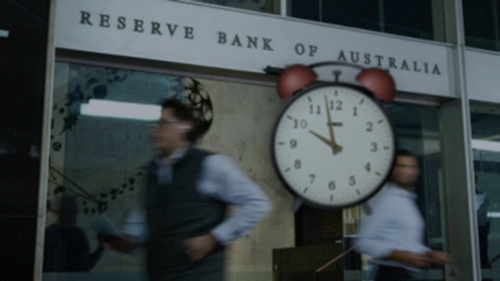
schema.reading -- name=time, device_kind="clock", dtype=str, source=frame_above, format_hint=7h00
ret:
9h58
